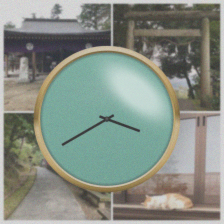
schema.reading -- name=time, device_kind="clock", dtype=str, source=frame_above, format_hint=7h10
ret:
3h40
